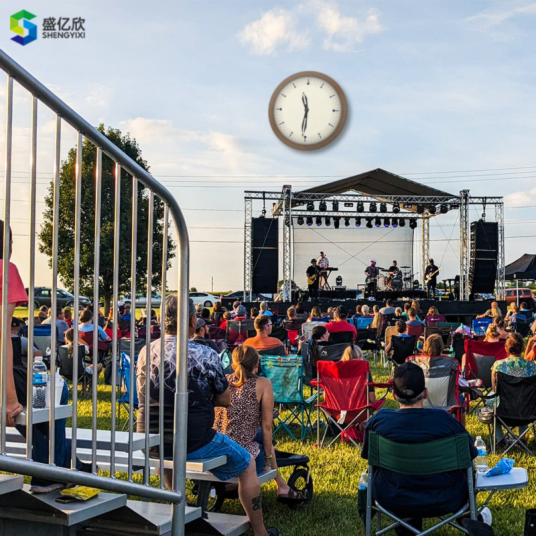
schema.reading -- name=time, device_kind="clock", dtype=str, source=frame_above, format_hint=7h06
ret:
11h31
